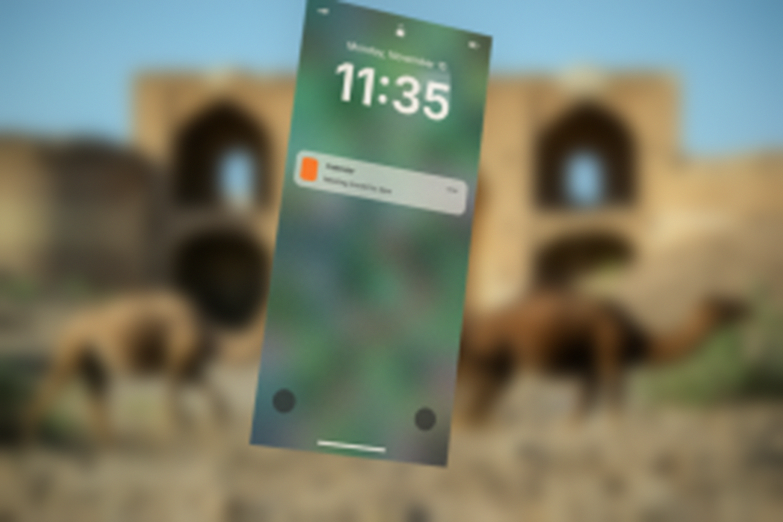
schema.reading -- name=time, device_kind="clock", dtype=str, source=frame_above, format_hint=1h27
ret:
11h35
